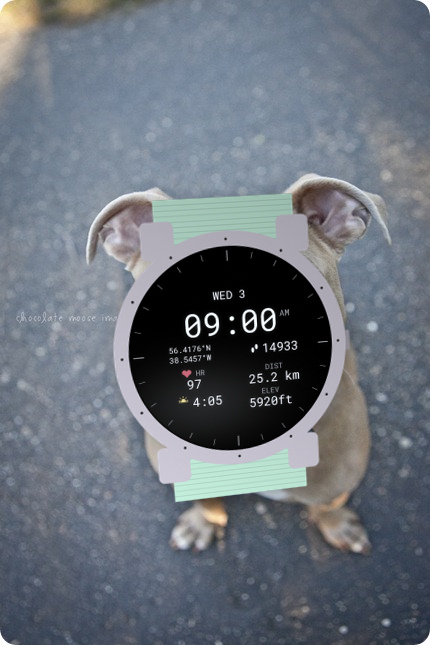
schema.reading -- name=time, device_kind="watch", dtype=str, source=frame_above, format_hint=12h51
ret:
9h00
